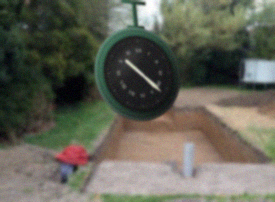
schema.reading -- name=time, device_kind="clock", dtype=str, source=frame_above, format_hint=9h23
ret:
10h22
